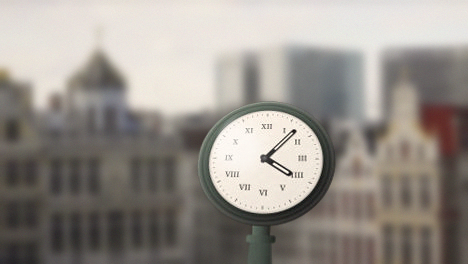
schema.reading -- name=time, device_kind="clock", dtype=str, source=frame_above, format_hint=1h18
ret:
4h07
